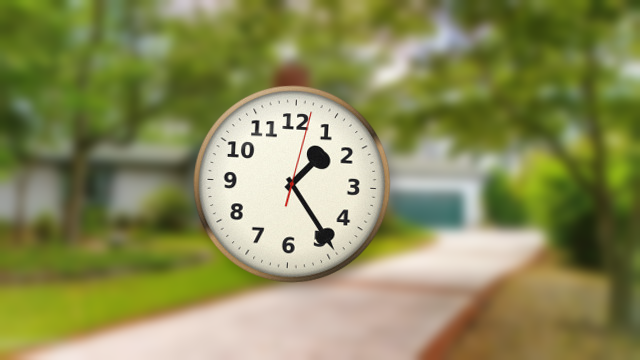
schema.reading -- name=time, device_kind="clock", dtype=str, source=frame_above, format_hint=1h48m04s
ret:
1h24m02s
